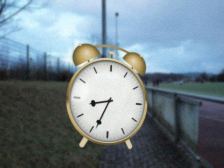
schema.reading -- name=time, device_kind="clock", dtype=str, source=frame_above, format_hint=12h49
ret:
8h34
